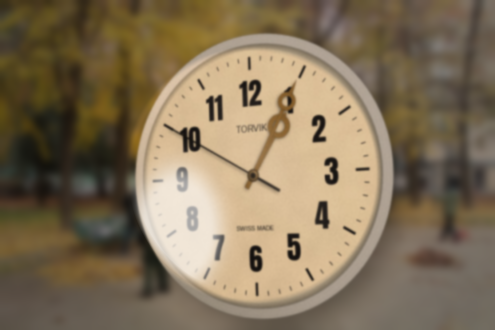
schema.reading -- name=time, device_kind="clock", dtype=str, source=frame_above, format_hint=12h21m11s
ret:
1h04m50s
